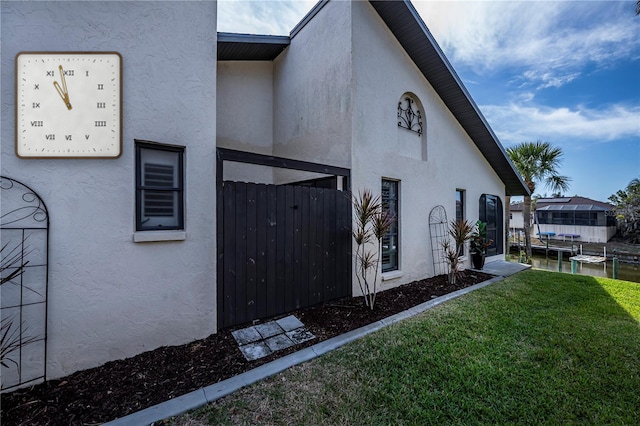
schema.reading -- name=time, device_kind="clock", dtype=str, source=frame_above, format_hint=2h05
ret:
10h58
